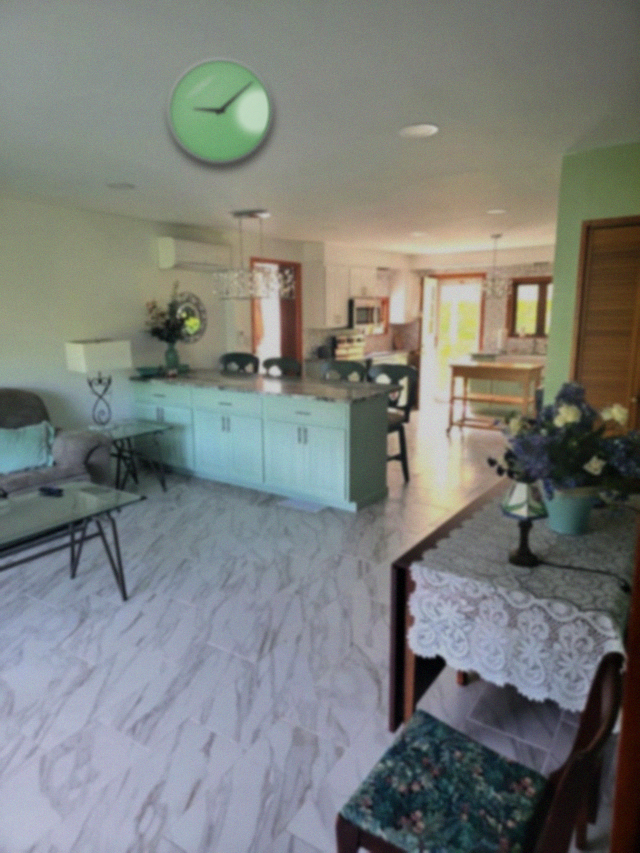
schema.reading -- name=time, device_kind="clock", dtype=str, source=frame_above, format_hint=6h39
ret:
9h08
